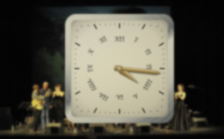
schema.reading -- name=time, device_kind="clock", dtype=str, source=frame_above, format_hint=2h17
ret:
4h16
